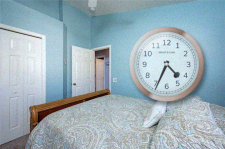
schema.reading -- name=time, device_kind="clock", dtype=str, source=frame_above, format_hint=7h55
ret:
4h34
